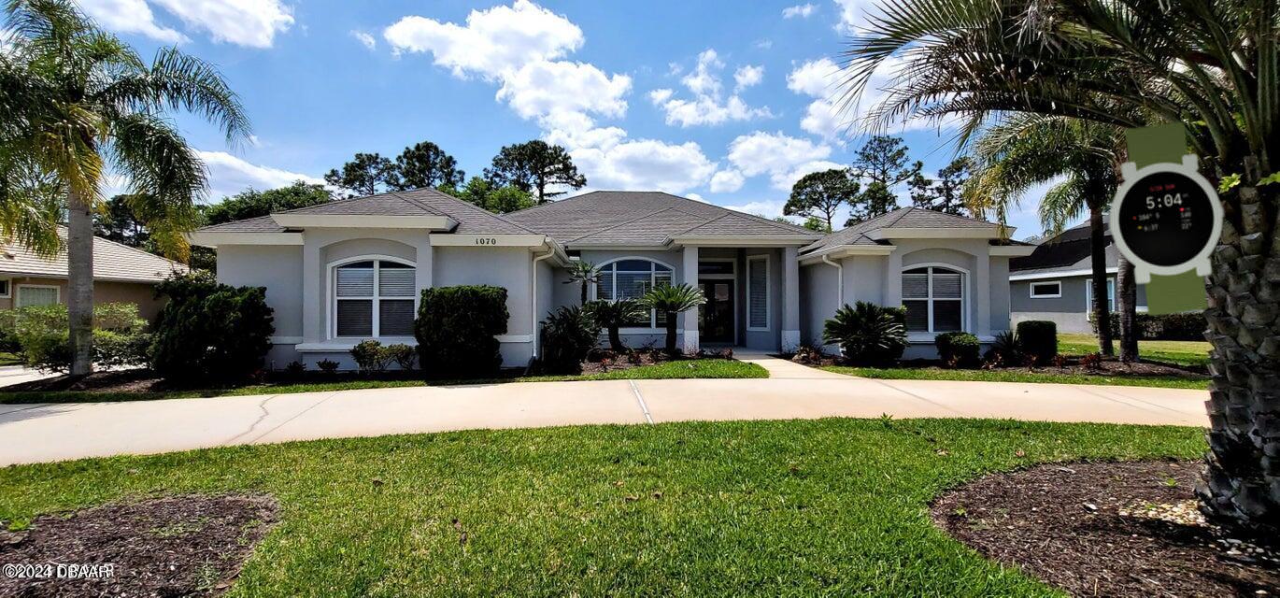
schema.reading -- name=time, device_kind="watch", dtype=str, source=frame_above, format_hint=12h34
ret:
5h04
